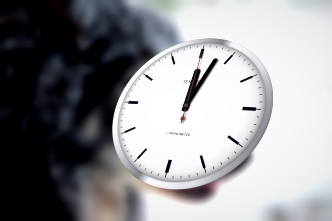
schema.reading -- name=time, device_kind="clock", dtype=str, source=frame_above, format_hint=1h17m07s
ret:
12h03m00s
